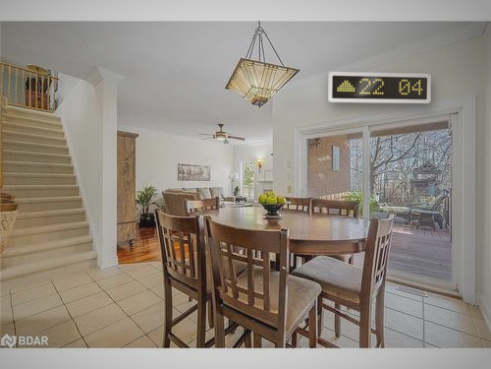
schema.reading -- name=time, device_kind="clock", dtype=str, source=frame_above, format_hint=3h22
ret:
22h04
